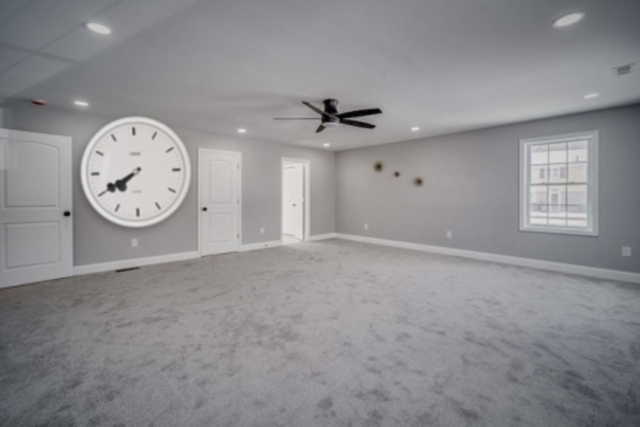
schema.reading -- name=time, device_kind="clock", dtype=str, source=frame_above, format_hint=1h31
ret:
7h40
